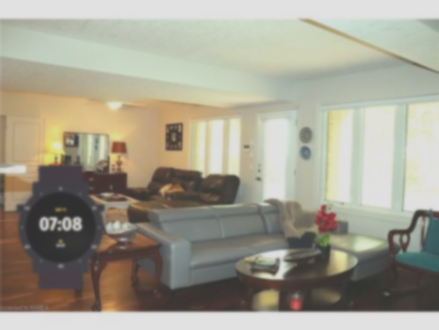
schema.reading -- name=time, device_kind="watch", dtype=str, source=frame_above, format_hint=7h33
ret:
7h08
